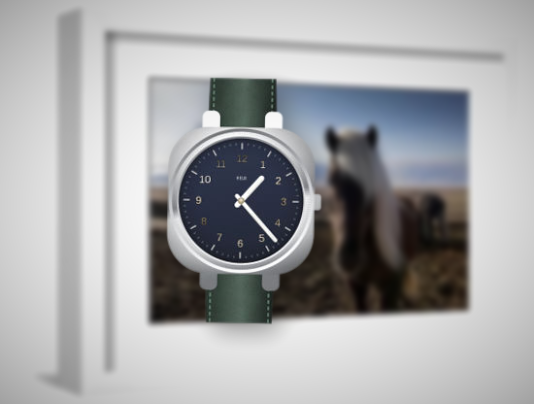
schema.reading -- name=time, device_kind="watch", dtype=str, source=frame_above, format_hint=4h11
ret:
1h23
